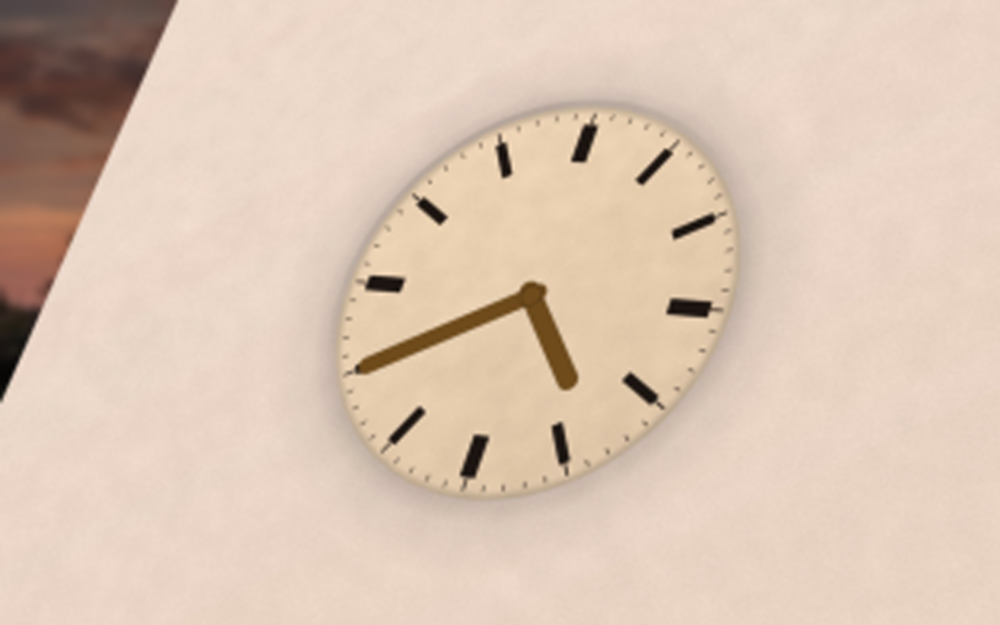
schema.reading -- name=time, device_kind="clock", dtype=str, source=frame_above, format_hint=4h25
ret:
4h40
